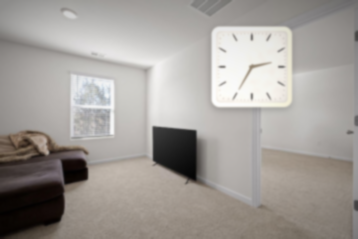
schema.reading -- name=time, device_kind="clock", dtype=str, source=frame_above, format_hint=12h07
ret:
2h35
